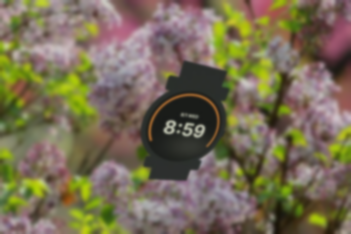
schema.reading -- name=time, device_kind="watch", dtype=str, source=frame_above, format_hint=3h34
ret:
8h59
